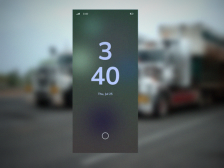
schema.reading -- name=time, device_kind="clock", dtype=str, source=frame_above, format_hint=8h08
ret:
3h40
